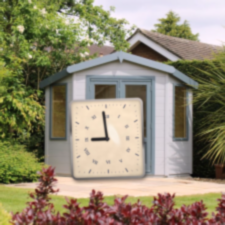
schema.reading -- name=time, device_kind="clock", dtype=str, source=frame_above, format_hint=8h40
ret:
8h59
